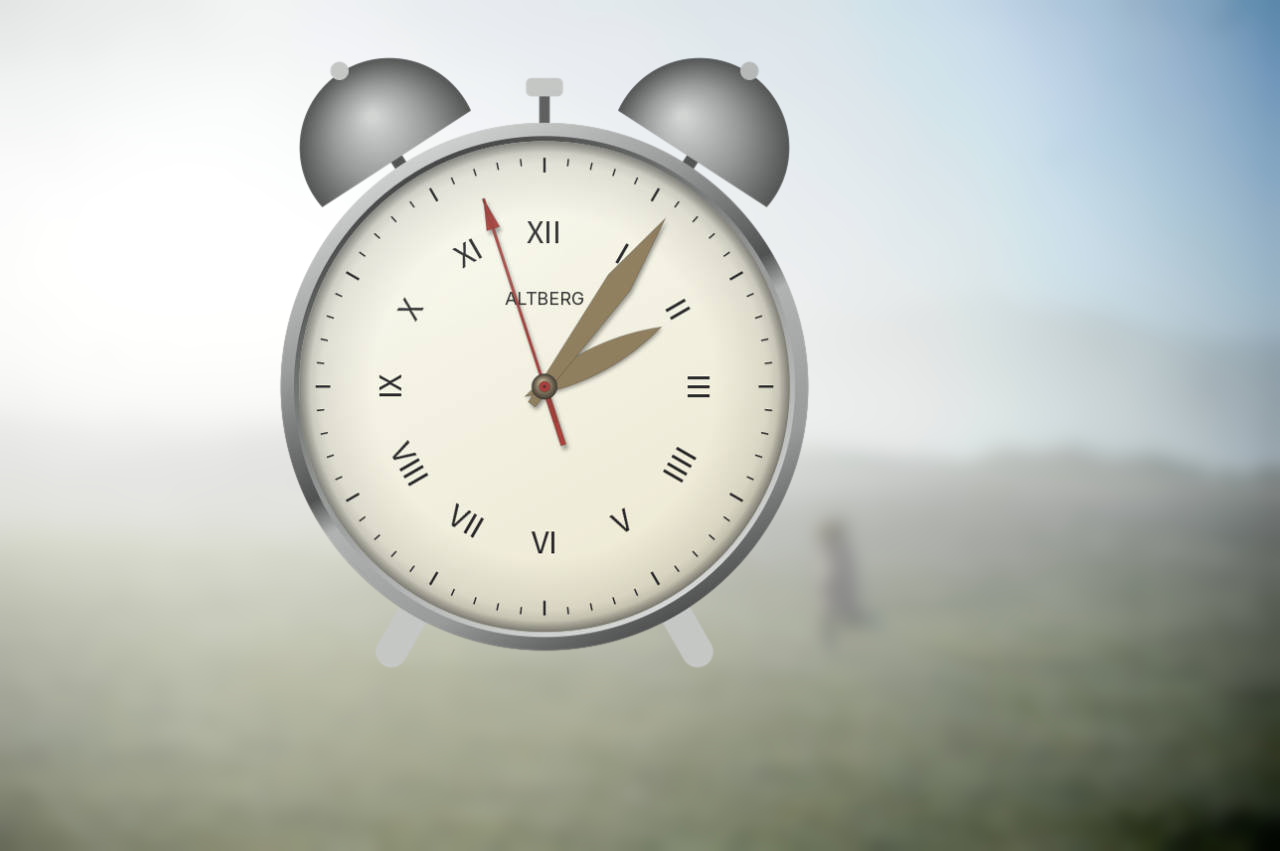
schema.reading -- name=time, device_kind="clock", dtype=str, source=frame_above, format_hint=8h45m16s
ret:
2h05m57s
